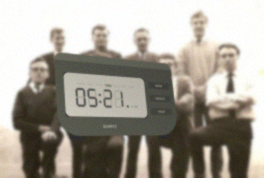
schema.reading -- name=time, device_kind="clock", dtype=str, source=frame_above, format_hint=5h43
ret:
5h21
